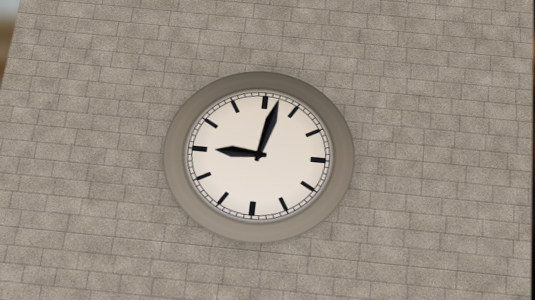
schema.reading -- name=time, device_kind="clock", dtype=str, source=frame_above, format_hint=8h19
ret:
9h02
